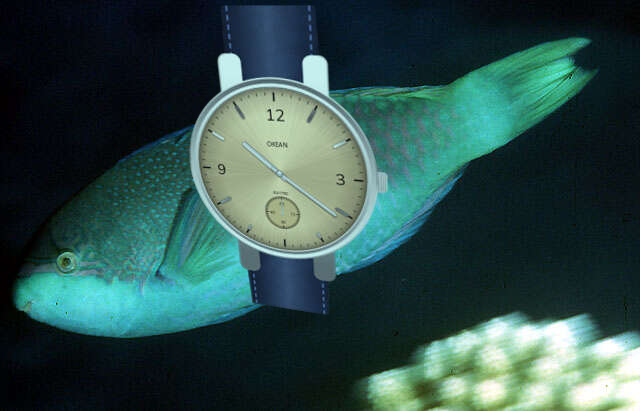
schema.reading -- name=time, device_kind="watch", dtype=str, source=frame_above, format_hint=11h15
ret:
10h21
